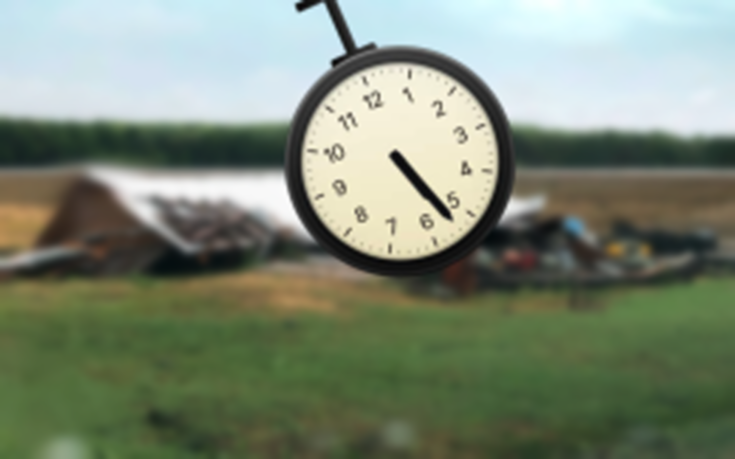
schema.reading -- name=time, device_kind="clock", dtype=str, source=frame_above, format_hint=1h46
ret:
5h27
